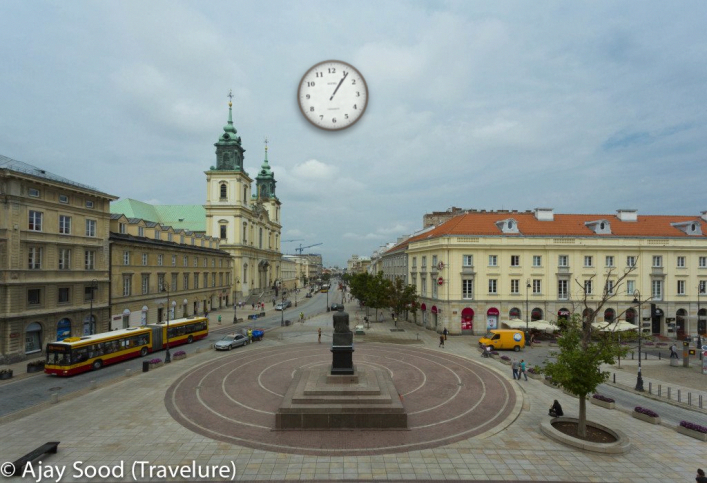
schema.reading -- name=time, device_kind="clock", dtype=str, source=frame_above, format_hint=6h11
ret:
1h06
